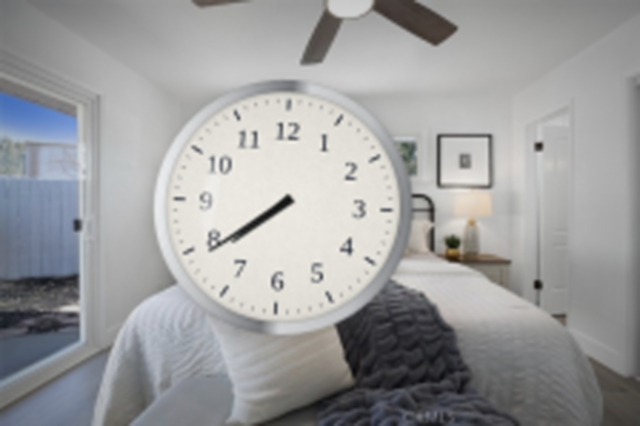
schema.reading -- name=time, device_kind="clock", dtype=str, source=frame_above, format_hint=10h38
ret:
7h39
